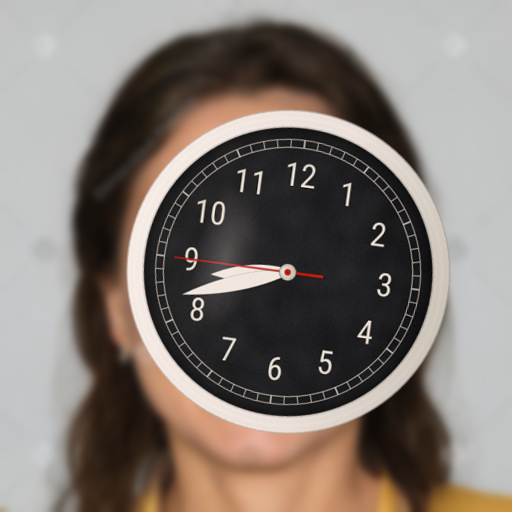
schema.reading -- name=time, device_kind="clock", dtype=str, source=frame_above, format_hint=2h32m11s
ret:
8h41m45s
